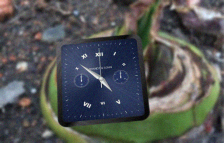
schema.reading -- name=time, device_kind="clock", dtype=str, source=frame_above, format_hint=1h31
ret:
4h52
